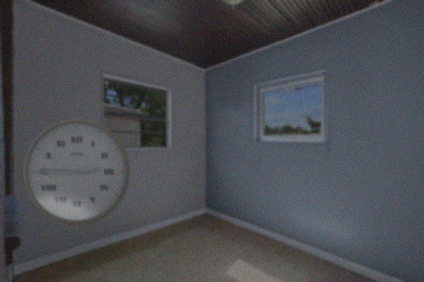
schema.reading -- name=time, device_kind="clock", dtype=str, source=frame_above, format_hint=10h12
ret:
2h45
